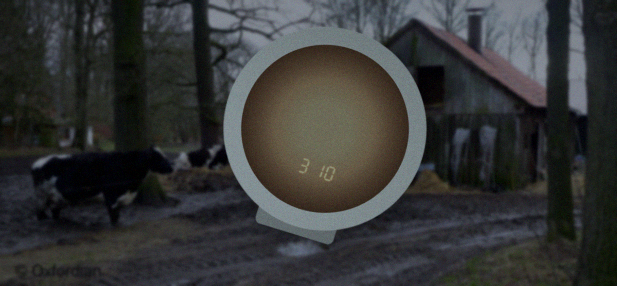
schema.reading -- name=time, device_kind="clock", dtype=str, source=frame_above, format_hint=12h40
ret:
3h10
